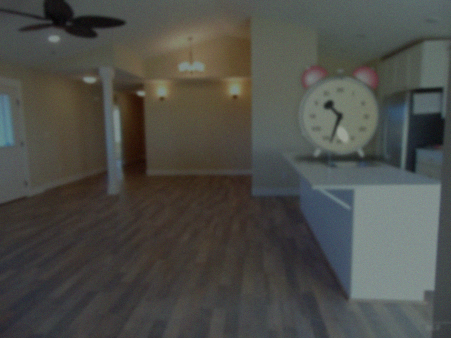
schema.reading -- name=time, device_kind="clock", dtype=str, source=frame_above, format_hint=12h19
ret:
10h33
